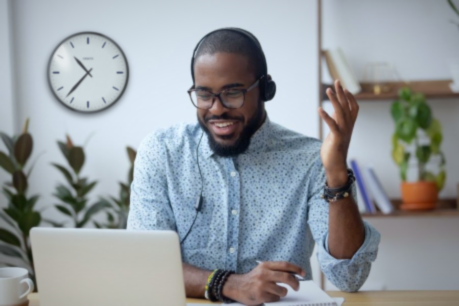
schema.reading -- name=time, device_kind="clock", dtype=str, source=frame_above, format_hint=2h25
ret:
10h37
